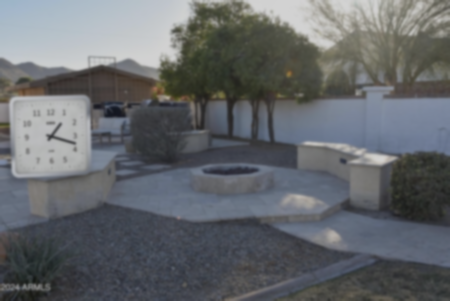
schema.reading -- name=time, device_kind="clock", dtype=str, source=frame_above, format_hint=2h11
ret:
1h18
